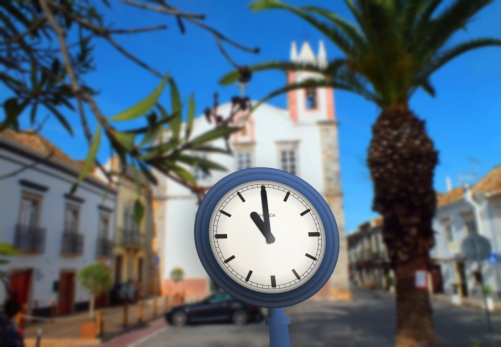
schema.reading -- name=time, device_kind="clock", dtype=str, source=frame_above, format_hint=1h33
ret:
11h00
